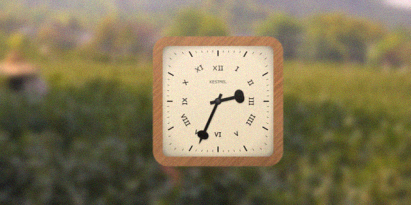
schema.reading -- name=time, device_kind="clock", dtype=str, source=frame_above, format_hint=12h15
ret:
2h34
